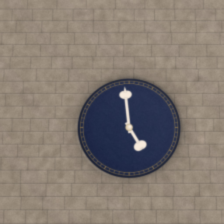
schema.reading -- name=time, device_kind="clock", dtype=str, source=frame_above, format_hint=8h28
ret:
4h59
